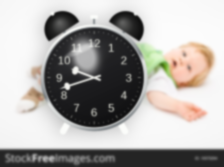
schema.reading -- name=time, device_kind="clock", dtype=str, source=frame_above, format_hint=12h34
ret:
9h42
